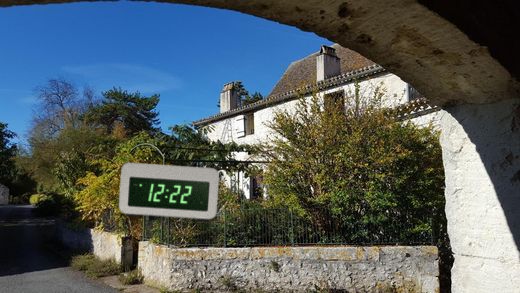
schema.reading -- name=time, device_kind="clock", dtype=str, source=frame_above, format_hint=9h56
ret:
12h22
